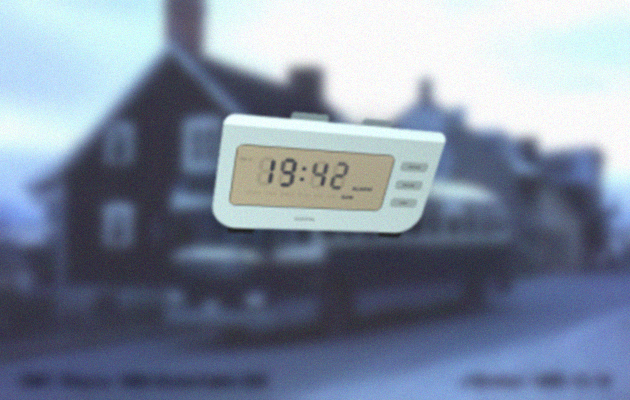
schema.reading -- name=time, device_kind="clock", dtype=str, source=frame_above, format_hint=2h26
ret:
19h42
